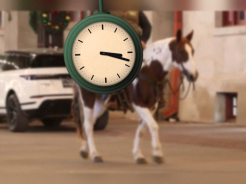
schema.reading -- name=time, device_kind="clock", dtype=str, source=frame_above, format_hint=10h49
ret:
3h18
